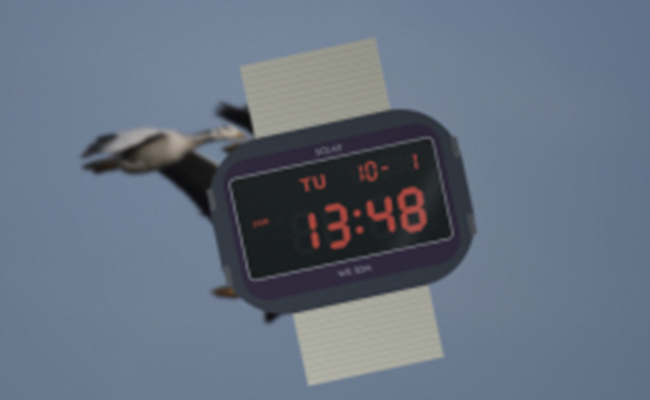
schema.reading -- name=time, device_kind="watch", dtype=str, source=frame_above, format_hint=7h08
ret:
13h48
